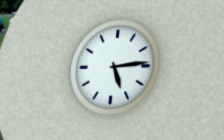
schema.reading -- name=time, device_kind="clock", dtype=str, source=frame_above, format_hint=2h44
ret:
5h14
